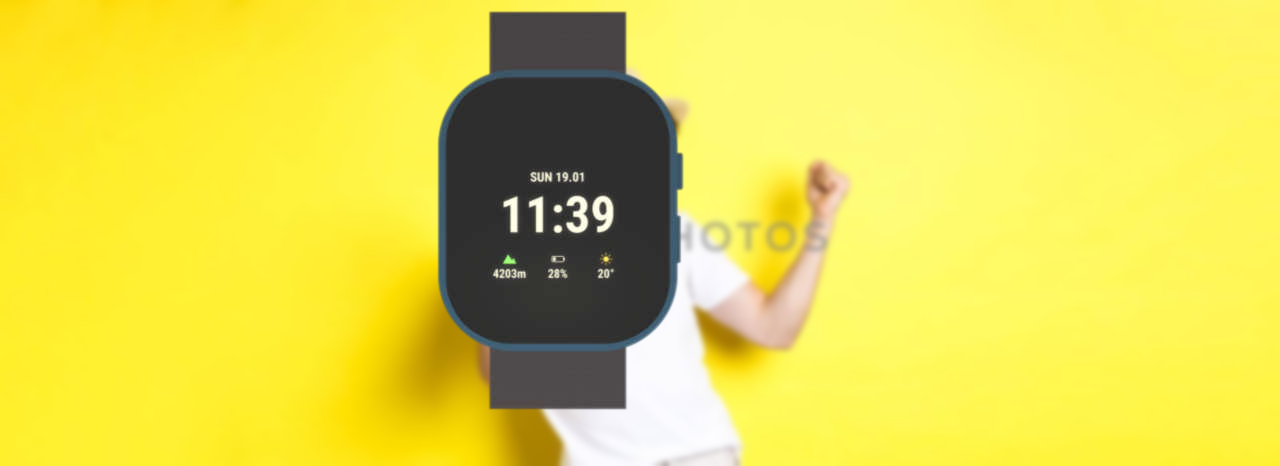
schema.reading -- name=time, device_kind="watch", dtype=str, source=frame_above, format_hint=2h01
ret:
11h39
